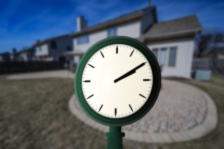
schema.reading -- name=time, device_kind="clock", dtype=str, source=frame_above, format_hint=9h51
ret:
2h10
